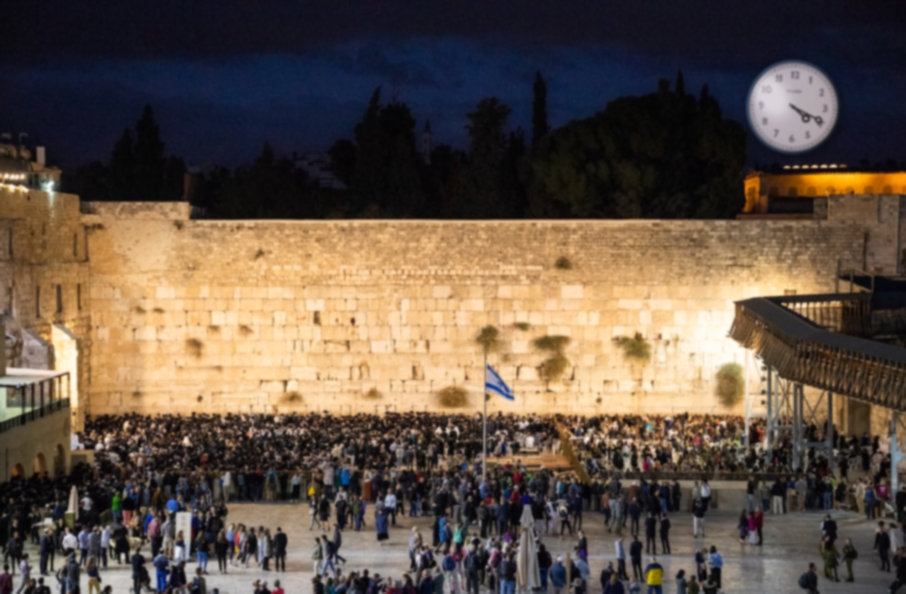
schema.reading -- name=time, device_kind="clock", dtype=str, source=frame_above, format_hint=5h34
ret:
4h19
